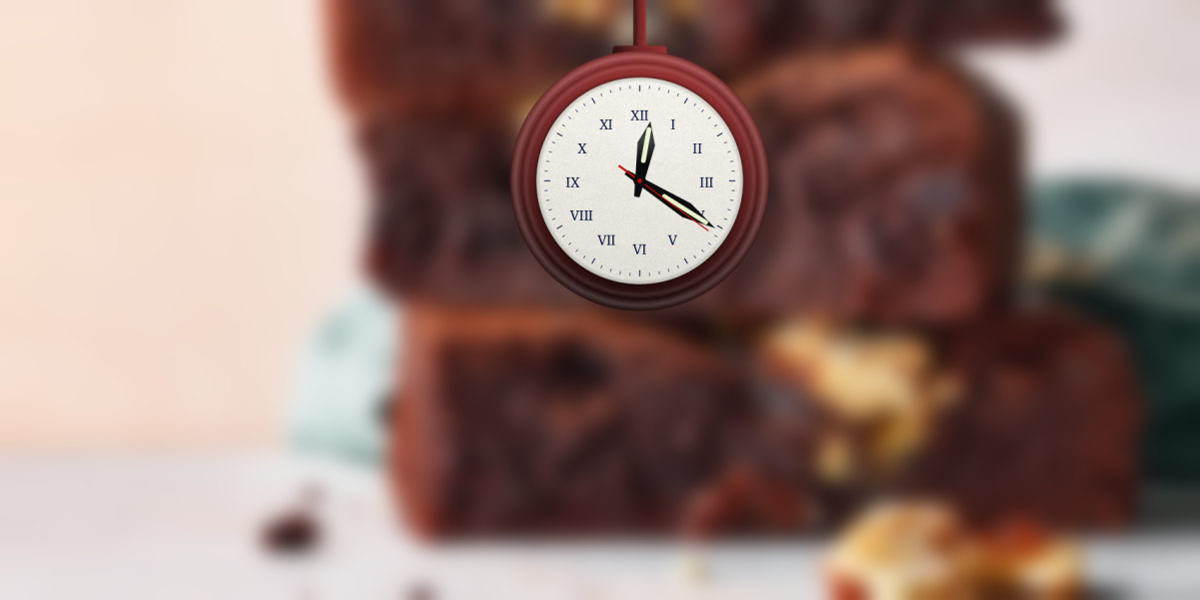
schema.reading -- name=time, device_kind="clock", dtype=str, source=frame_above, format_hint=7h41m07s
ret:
12h20m21s
